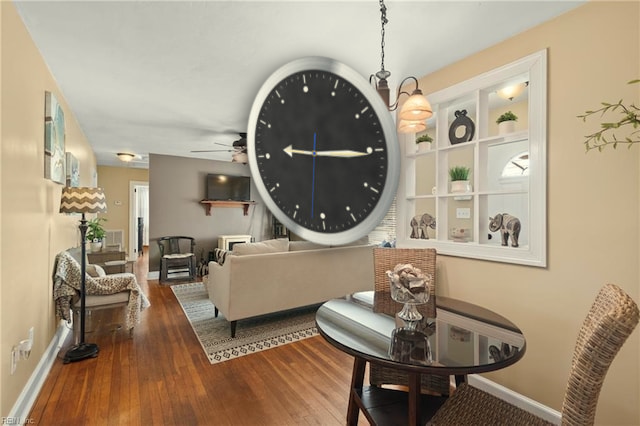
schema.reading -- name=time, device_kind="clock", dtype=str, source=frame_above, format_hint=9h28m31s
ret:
9h15m32s
